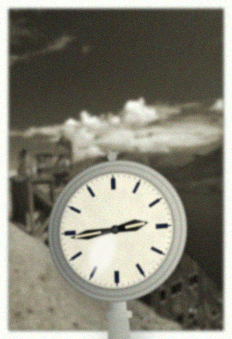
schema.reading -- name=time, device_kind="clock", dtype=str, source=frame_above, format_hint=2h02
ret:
2h44
